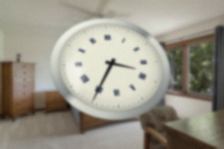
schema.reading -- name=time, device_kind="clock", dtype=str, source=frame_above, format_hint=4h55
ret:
3h35
